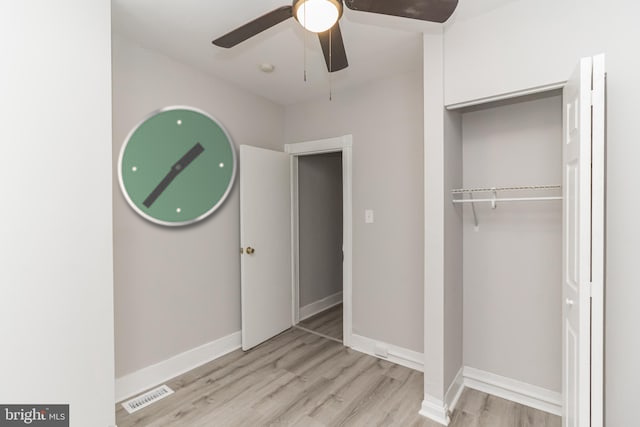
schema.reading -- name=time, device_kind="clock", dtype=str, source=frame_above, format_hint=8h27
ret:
1h37
